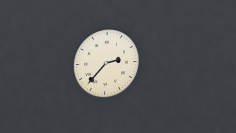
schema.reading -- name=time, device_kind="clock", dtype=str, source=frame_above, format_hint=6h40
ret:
2h37
